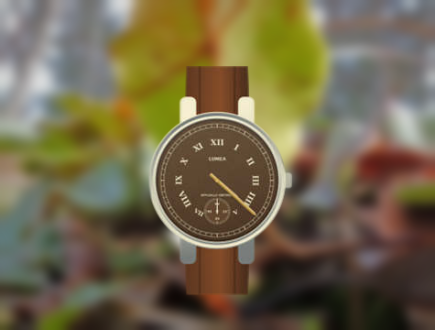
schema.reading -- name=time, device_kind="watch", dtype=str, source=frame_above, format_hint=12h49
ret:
4h22
